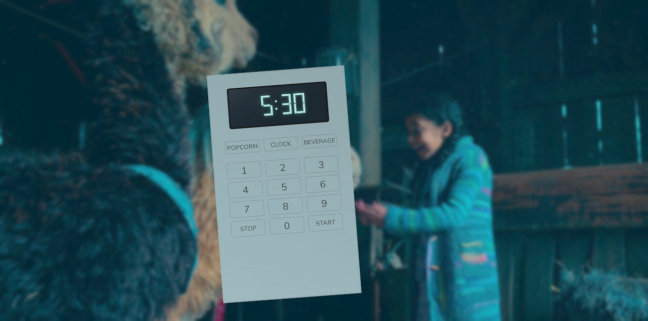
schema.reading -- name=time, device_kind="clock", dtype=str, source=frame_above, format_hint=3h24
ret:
5h30
